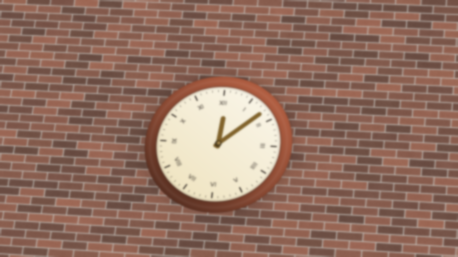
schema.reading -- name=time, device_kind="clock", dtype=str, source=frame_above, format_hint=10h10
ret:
12h08
